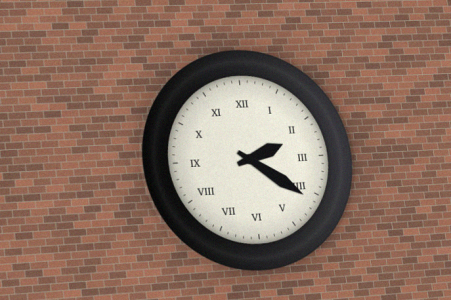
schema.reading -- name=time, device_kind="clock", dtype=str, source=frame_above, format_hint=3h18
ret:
2h21
